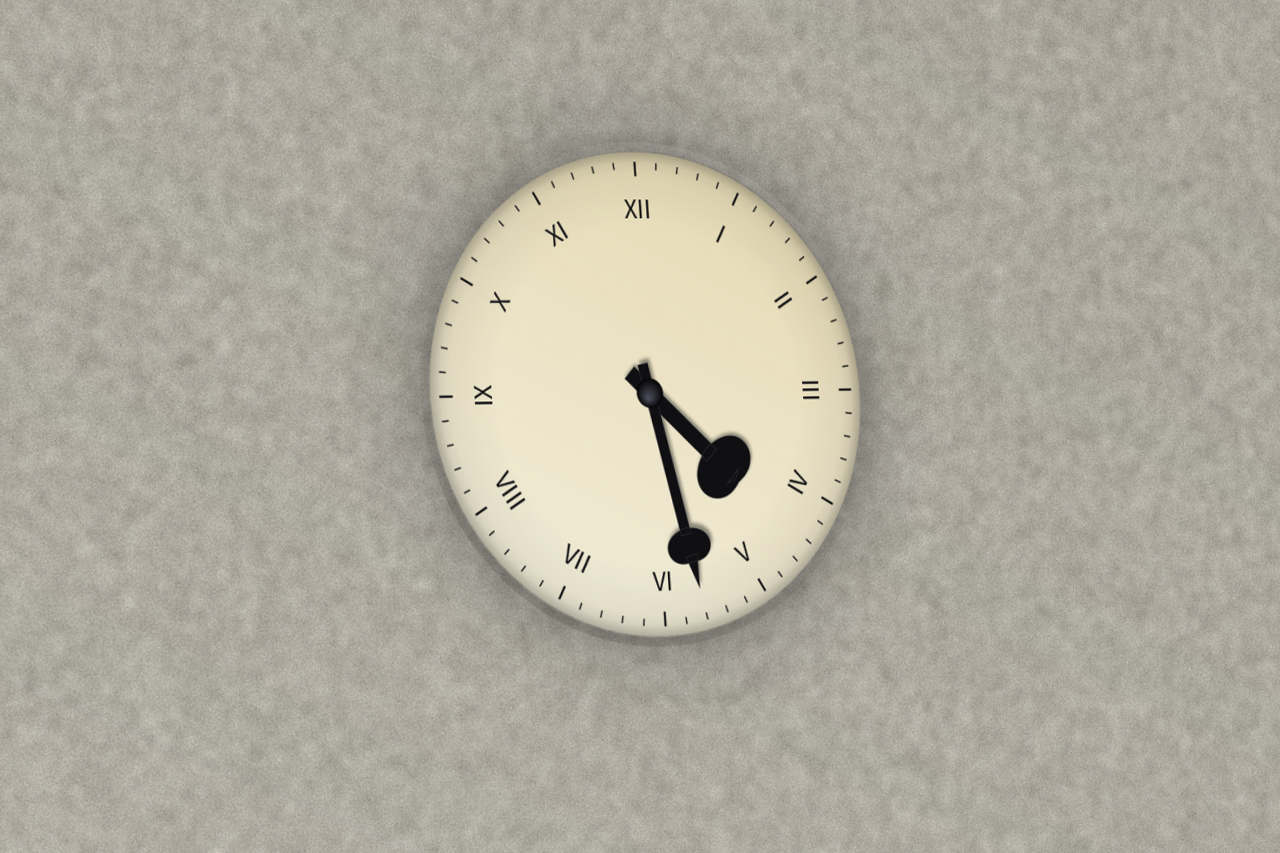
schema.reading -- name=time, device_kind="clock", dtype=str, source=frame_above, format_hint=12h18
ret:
4h28
